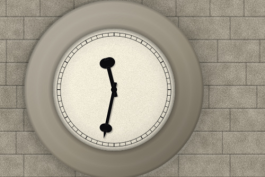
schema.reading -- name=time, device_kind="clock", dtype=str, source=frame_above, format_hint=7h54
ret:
11h32
